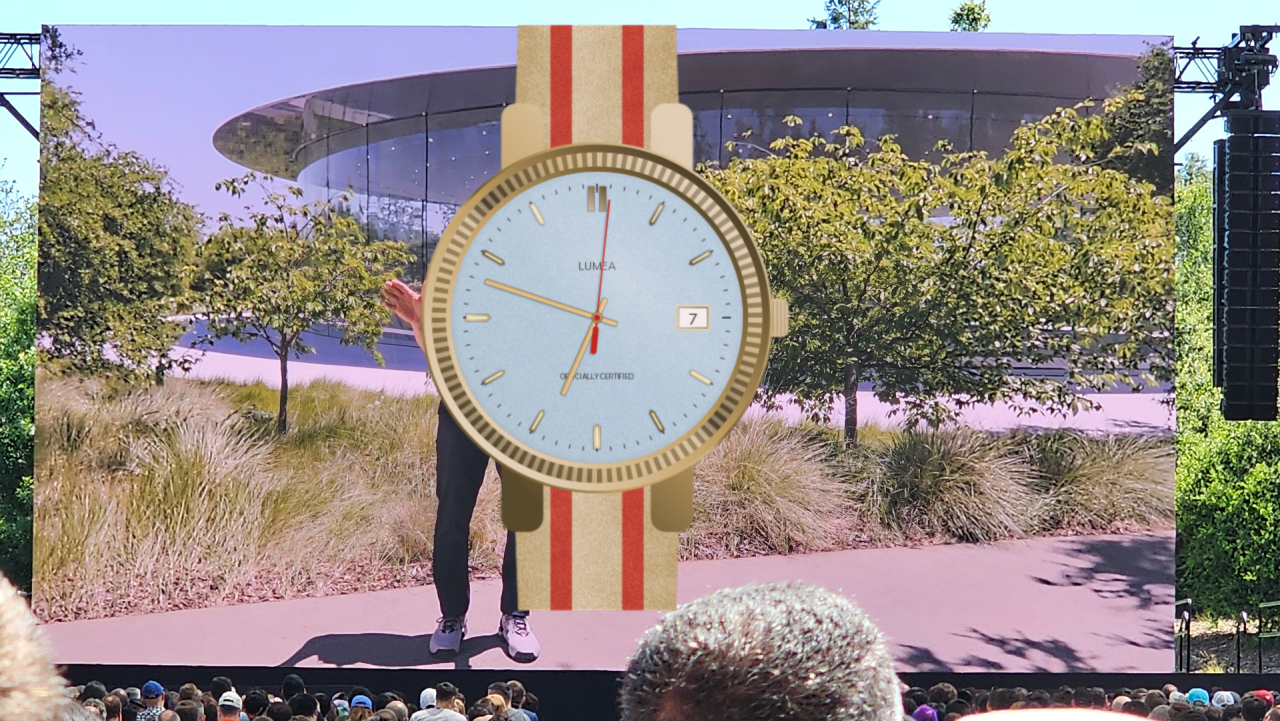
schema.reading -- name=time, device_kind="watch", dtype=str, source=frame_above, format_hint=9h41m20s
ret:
6h48m01s
